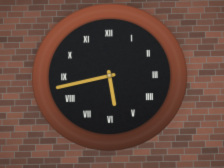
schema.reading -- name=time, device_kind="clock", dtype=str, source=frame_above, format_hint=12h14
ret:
5h43
